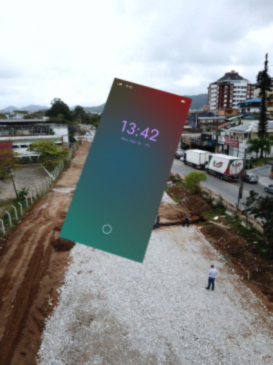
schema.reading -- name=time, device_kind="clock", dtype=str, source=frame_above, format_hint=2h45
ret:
13h42
